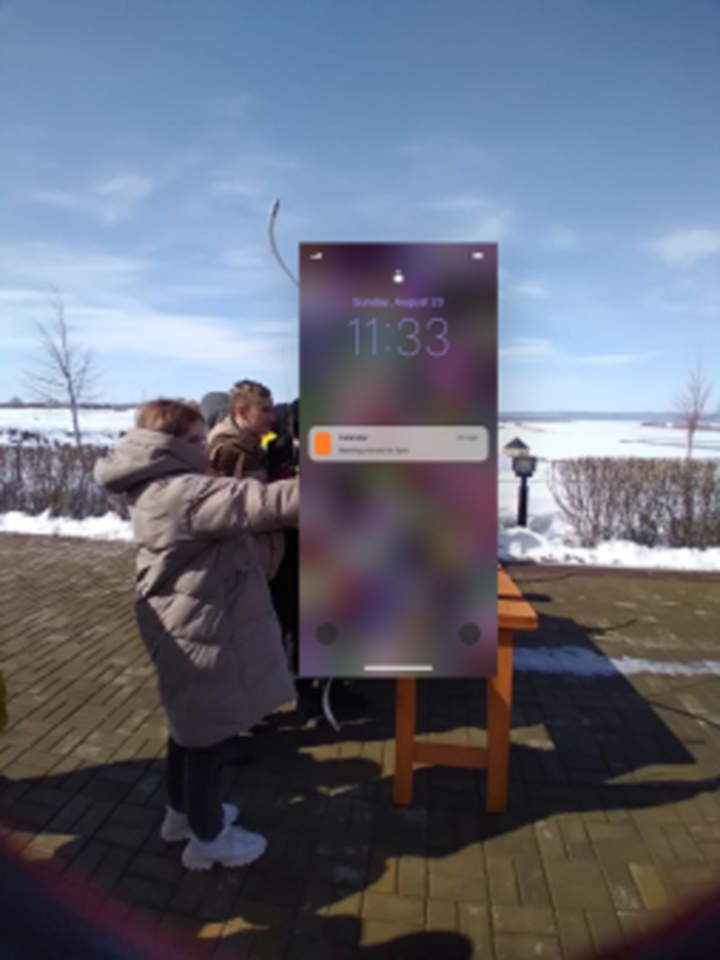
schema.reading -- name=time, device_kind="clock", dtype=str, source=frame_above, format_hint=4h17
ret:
11h33
